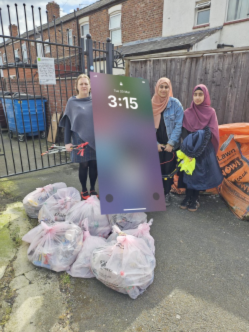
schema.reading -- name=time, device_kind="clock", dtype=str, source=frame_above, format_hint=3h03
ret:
3h15
